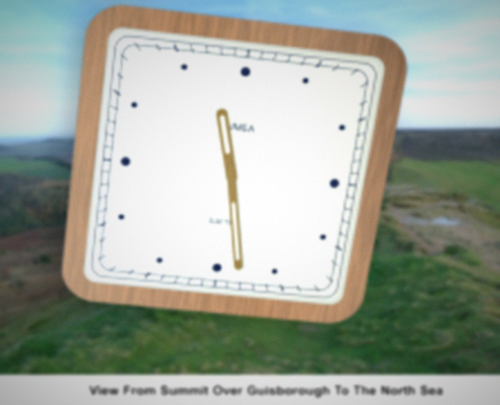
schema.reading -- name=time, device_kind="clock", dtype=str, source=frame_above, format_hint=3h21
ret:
11h28
